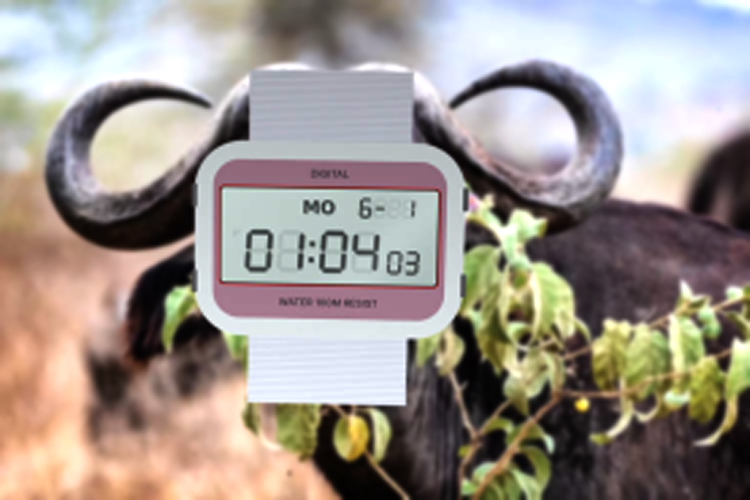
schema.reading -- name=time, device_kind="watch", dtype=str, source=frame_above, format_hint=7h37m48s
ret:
1h04m03s
